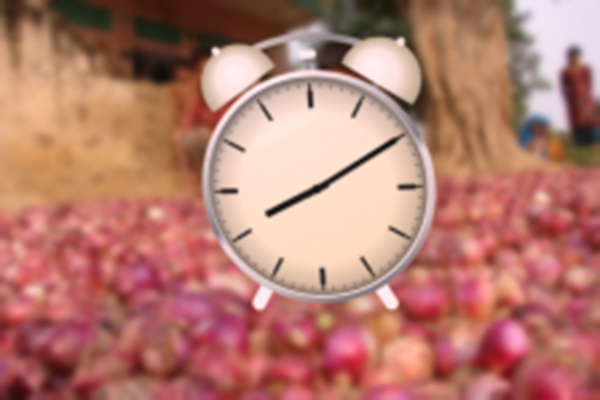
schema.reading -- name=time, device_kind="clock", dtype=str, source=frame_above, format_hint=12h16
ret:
8h10
